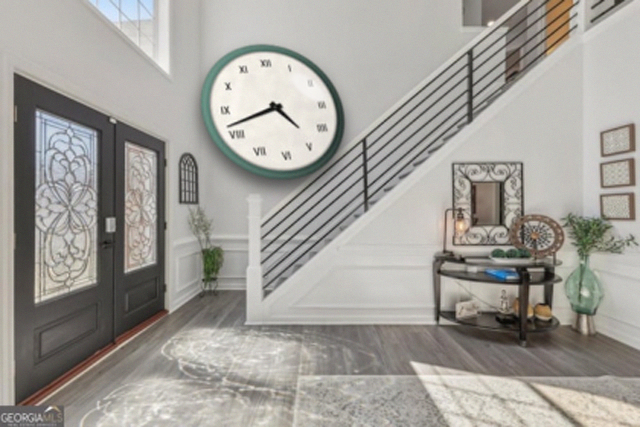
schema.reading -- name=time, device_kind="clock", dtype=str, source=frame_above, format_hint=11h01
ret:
4h42
